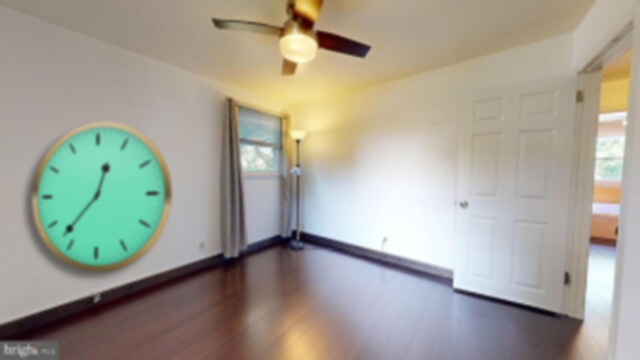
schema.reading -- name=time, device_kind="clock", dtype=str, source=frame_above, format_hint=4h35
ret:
12h37
